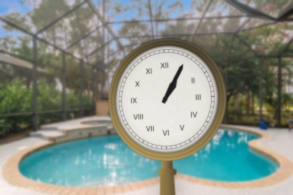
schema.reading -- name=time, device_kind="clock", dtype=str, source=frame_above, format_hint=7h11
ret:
1h05
